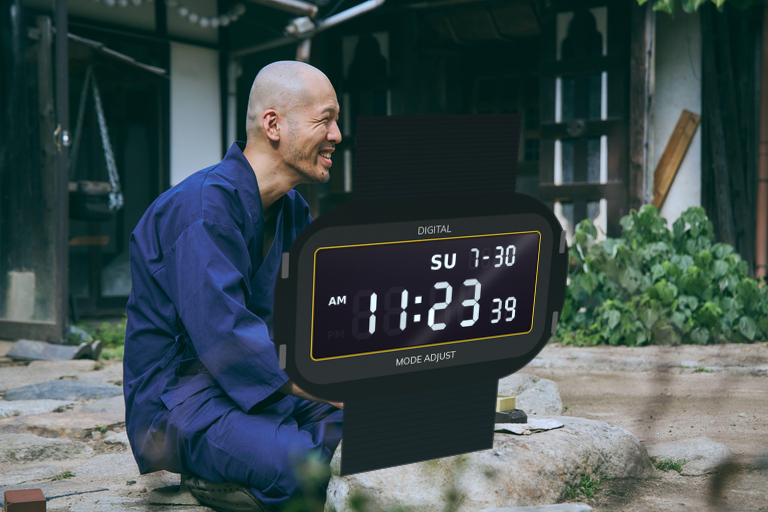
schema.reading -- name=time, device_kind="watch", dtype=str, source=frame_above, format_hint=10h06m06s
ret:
11h23m39s
